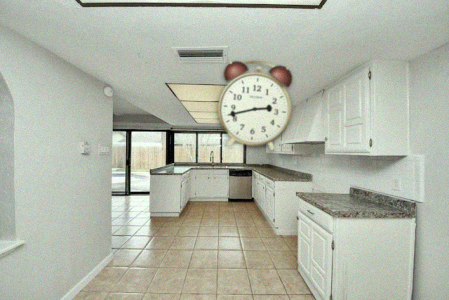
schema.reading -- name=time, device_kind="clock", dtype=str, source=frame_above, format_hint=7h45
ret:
2h42
